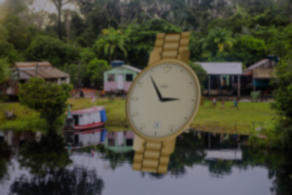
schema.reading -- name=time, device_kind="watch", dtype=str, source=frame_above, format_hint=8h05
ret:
2h54
